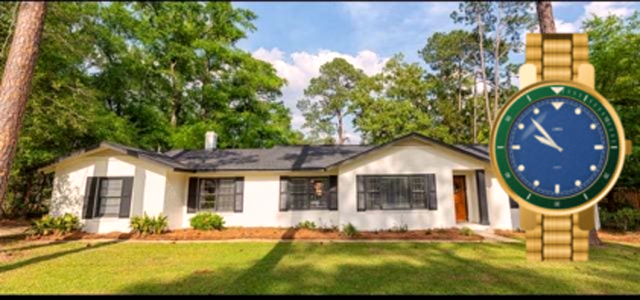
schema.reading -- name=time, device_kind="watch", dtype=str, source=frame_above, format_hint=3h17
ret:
9h53
